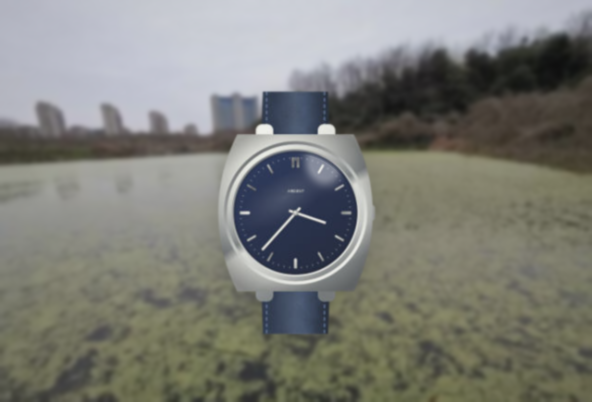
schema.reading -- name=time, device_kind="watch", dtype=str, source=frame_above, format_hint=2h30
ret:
3h37
